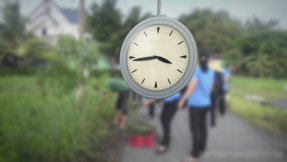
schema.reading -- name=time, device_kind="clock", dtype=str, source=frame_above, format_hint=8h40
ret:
3h44
